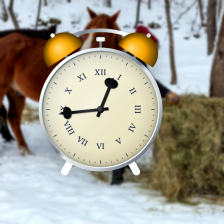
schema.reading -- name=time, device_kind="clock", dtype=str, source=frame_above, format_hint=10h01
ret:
12h44
